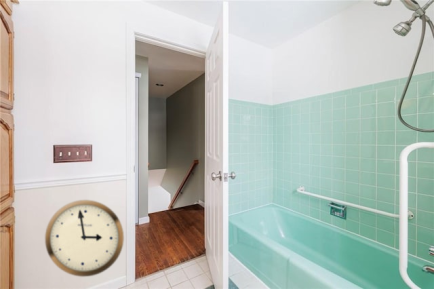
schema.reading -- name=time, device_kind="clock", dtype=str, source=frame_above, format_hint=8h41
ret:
2h58
